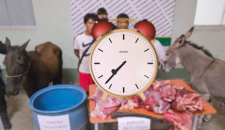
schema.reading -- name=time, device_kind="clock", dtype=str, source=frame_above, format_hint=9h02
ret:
7h37
